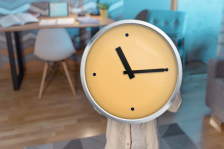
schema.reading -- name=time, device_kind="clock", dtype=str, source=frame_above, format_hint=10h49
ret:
11h15
